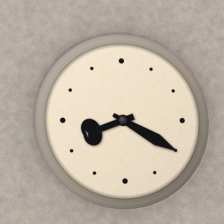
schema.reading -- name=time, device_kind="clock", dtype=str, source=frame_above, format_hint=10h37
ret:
8h20
